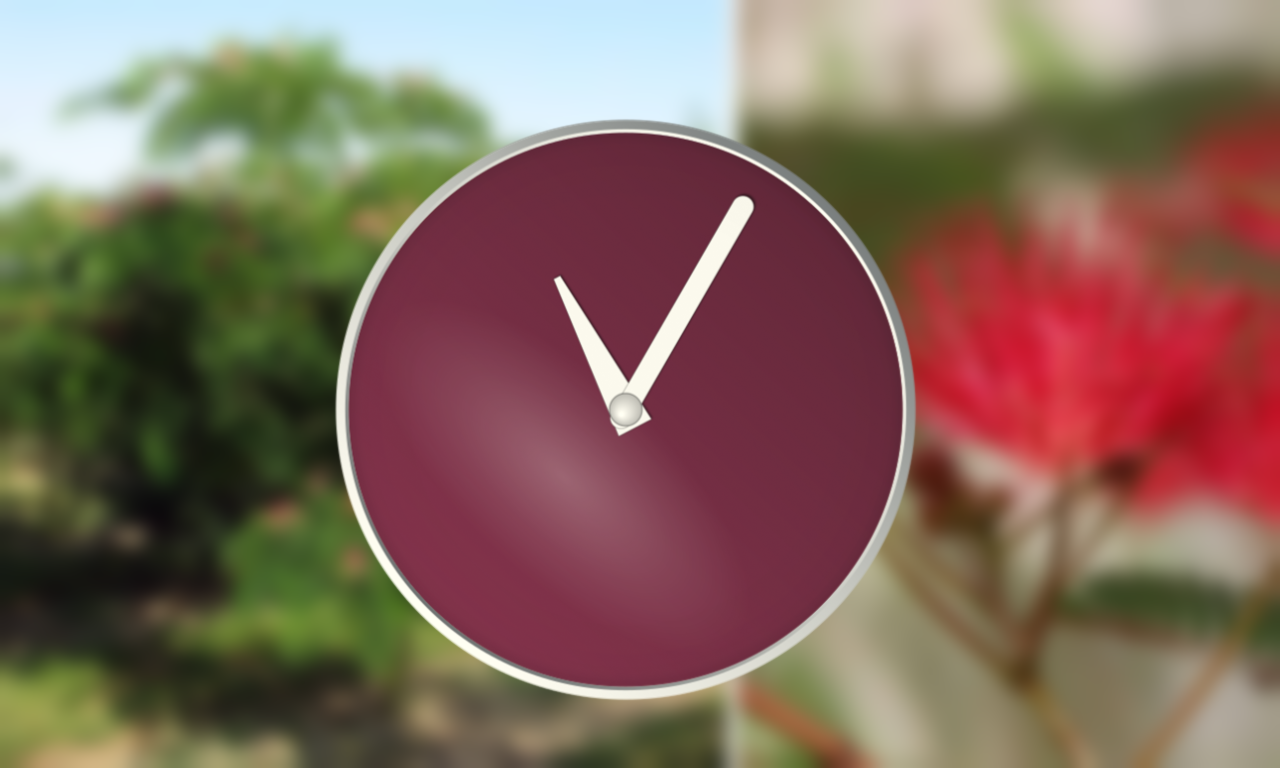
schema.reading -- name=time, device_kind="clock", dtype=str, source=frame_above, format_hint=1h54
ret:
11h05
